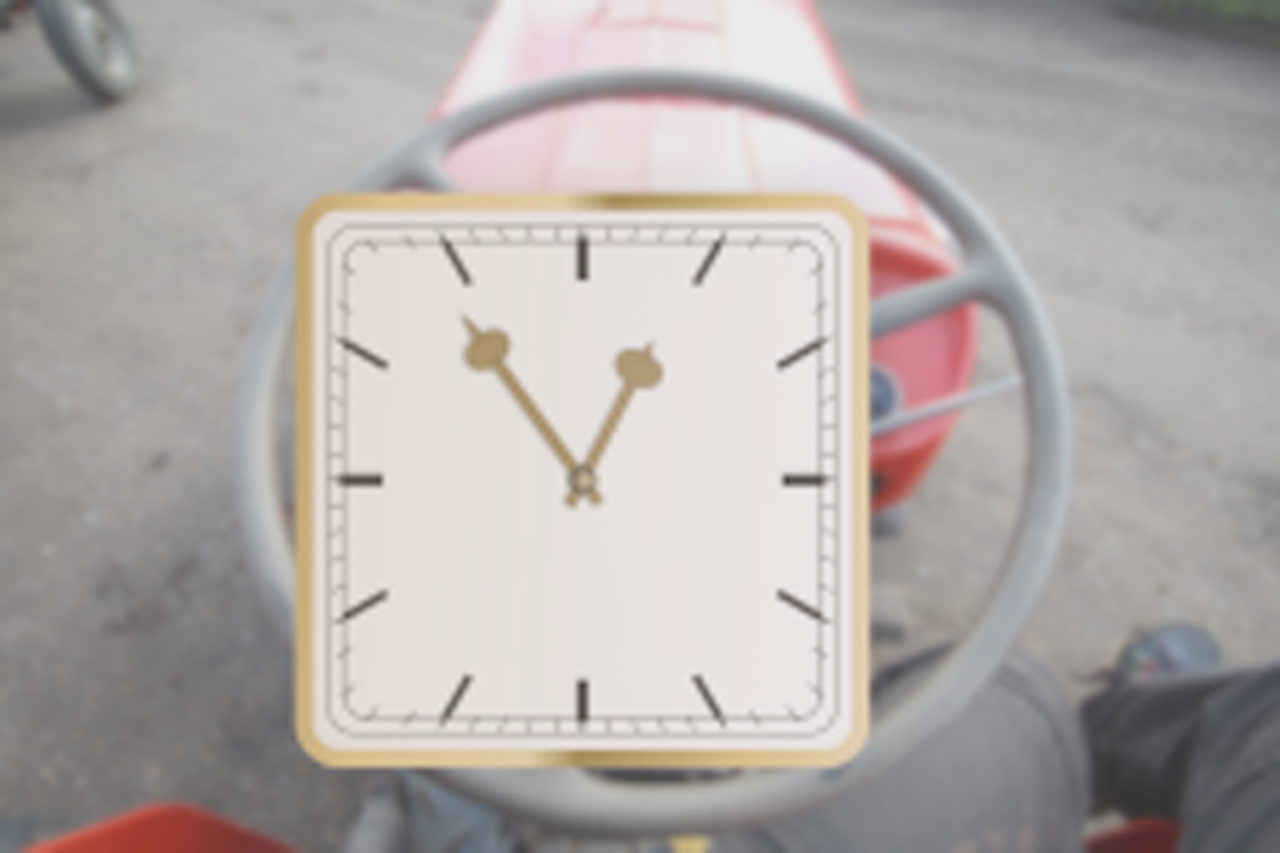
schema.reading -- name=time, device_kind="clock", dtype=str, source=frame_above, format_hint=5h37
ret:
12h54
